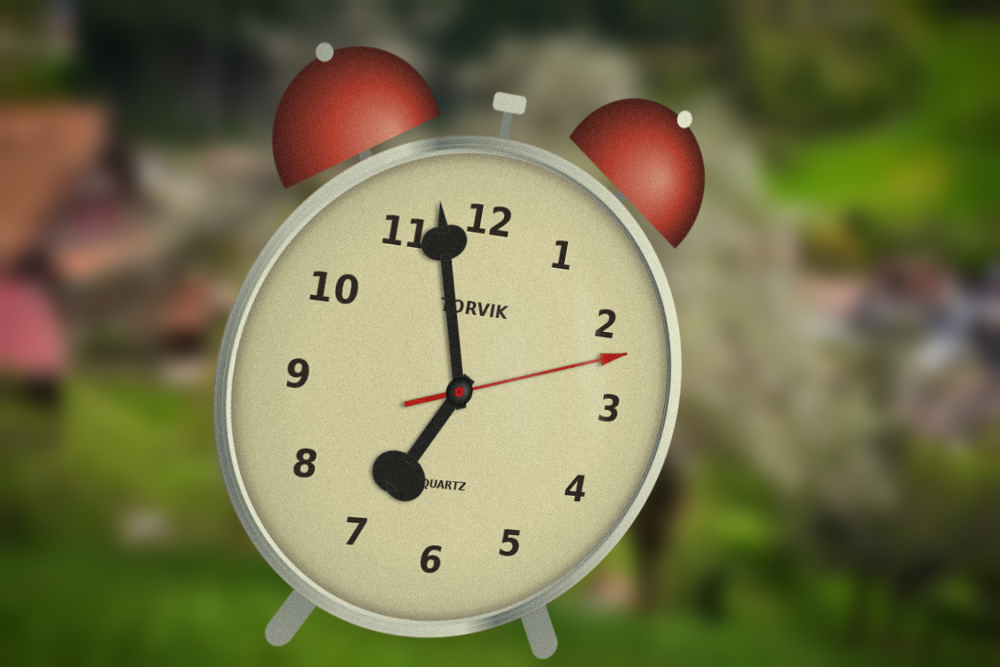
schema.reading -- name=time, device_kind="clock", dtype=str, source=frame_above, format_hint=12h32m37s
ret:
6h57m12s
